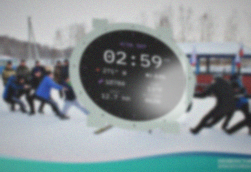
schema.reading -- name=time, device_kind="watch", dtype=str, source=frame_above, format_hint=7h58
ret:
2h59
